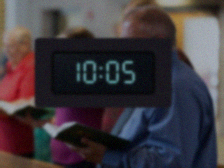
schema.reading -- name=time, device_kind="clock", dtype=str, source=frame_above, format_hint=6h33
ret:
10h05
